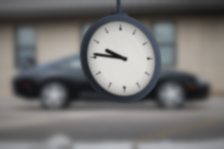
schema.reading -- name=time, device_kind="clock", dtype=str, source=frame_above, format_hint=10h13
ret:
9h46
